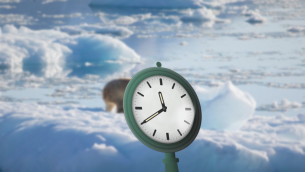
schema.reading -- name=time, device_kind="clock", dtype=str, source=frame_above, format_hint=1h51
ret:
11h40
